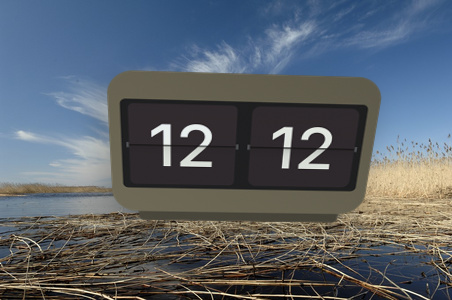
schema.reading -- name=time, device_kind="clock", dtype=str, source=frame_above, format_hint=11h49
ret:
12h12
